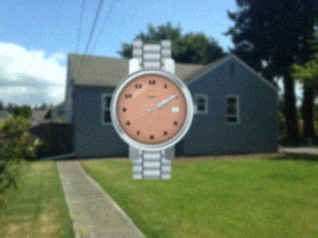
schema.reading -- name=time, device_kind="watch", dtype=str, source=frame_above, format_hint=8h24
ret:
2h10
